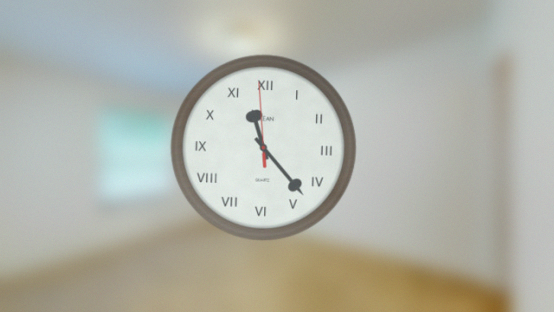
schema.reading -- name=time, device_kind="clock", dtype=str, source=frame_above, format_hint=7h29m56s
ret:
11h22m59s
